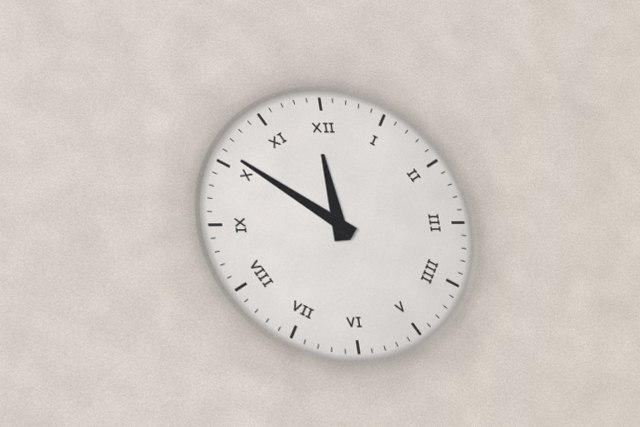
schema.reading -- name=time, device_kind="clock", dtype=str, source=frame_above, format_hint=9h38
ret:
11h51
